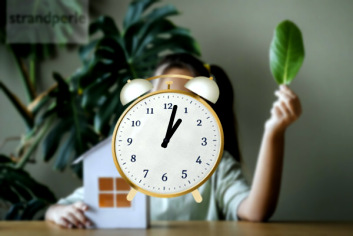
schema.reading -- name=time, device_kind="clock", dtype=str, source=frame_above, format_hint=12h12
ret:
1h02
